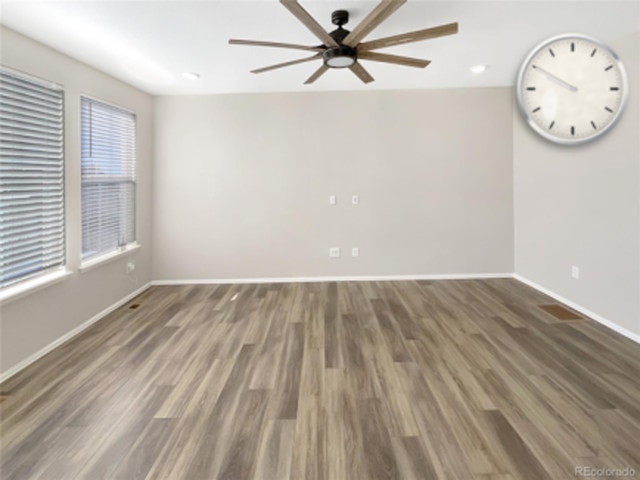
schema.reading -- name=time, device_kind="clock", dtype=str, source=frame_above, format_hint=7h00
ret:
9h50
